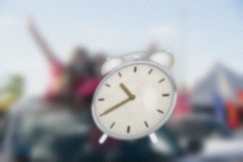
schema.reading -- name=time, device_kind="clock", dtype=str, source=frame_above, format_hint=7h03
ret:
10h40
